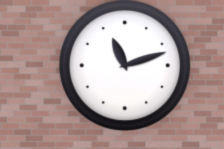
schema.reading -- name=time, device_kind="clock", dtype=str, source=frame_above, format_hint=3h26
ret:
11h12
